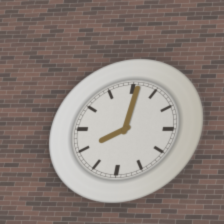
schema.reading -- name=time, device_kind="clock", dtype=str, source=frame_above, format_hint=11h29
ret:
8h01
